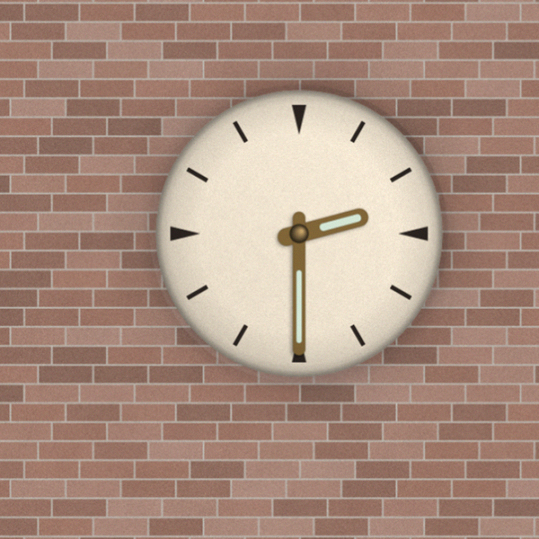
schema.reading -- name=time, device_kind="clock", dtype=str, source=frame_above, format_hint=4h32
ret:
2h30
